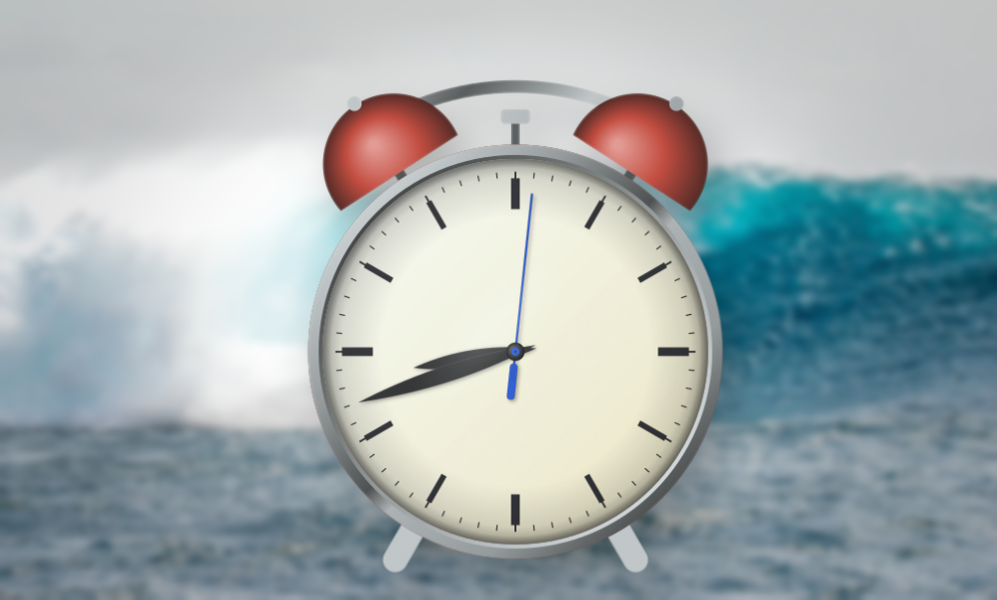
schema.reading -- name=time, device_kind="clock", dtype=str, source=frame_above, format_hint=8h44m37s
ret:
8h42m01s
